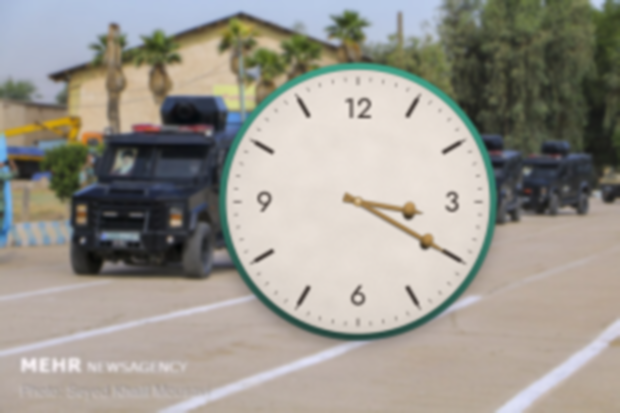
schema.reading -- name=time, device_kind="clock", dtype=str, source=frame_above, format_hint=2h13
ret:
3h20
